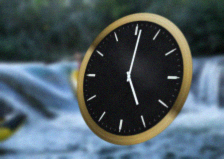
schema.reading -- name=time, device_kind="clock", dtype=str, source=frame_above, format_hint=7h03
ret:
5h01
